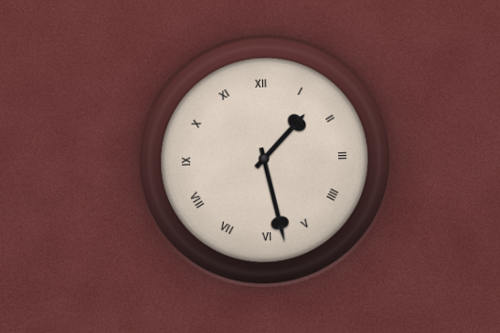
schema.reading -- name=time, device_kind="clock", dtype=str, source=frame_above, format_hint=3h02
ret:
1h28
